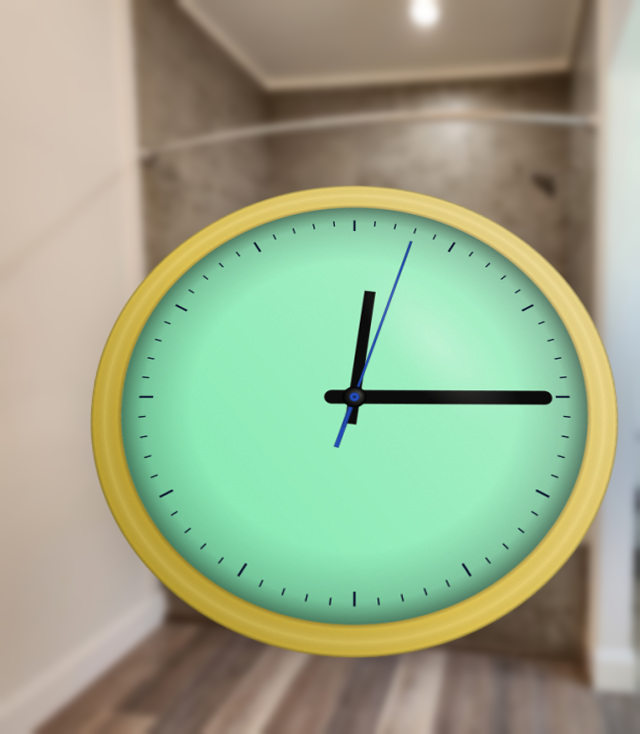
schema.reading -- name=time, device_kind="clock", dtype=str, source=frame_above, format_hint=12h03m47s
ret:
12h15m03s
